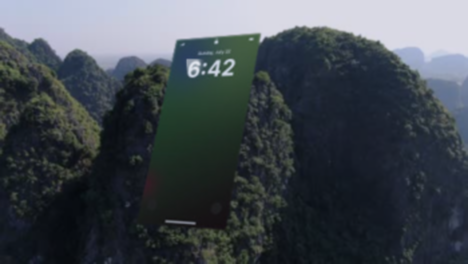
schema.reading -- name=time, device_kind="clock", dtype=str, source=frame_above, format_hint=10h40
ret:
6h42
